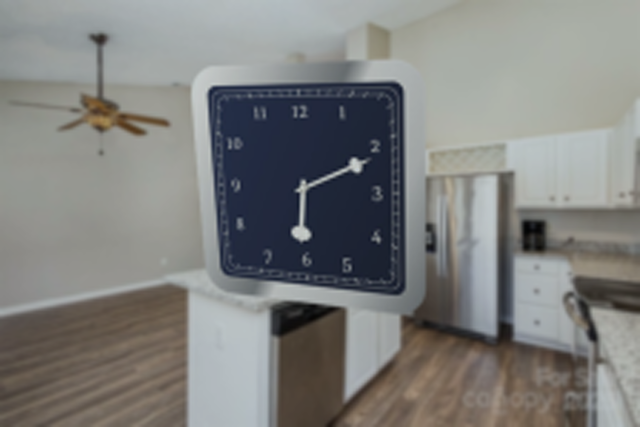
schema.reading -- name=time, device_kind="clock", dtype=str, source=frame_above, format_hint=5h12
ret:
6h11
